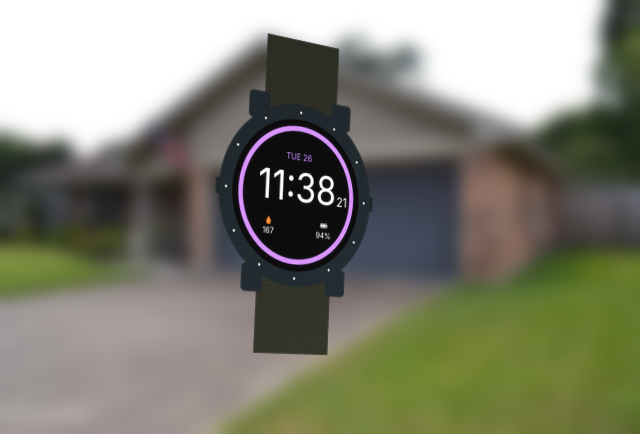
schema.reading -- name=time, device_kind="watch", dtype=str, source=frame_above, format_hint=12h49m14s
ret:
11h38m21s
